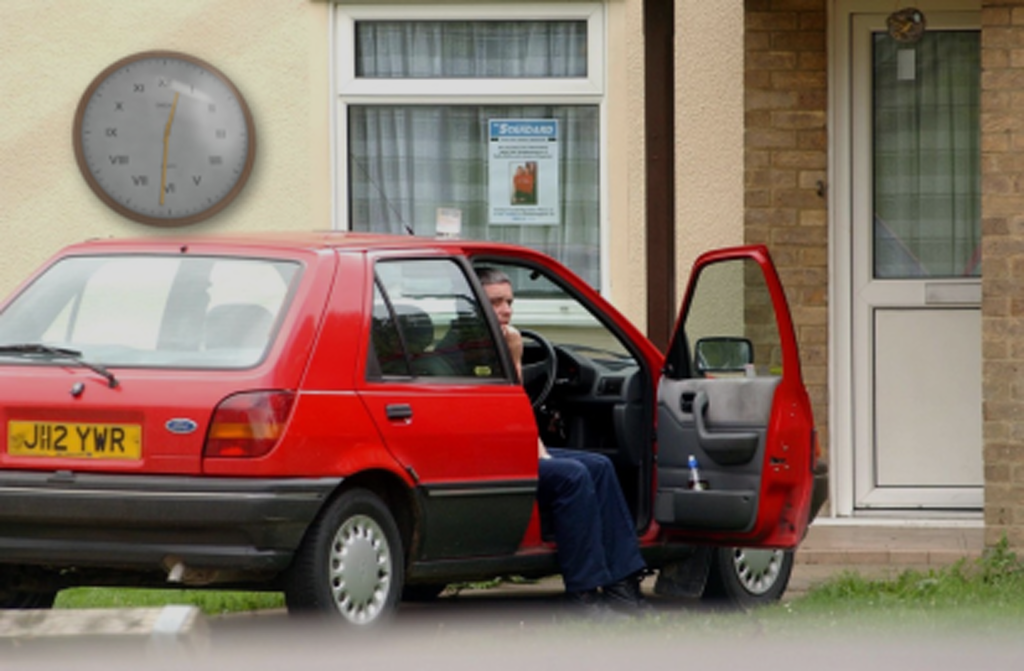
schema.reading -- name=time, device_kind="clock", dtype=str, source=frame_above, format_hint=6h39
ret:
12h31
